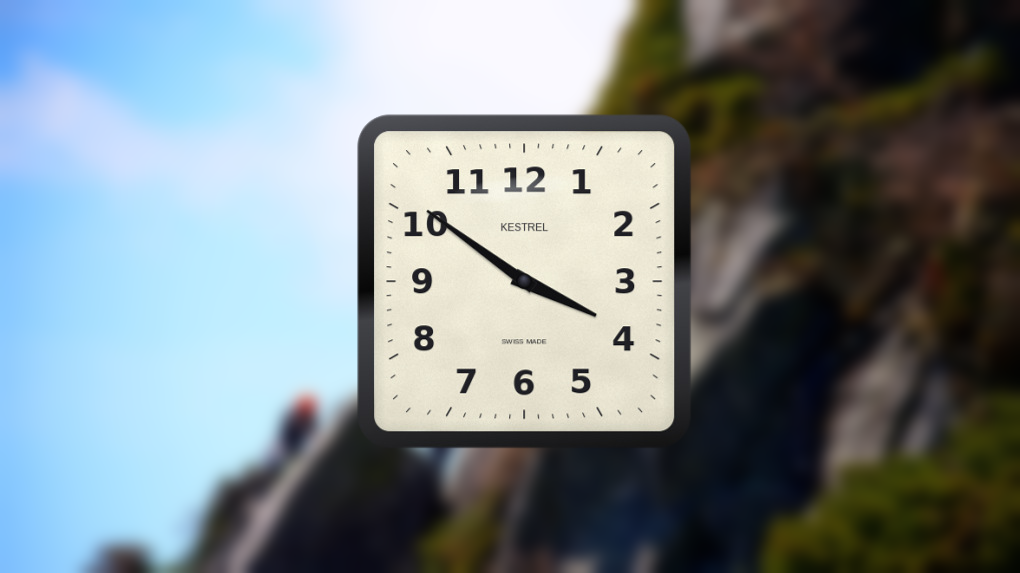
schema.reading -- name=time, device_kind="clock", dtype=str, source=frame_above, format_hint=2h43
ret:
3h51
